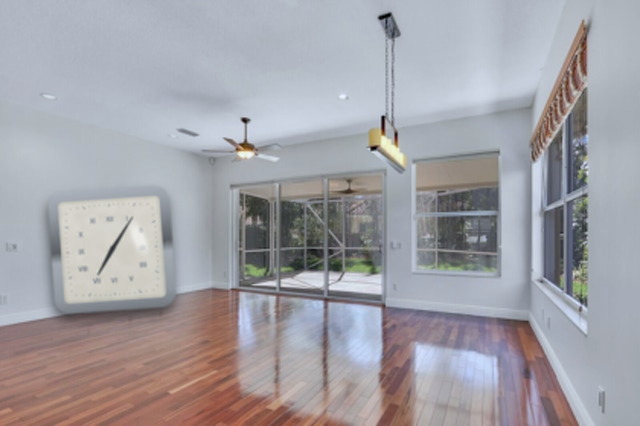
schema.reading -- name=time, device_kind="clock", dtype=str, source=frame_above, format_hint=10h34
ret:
7h06
